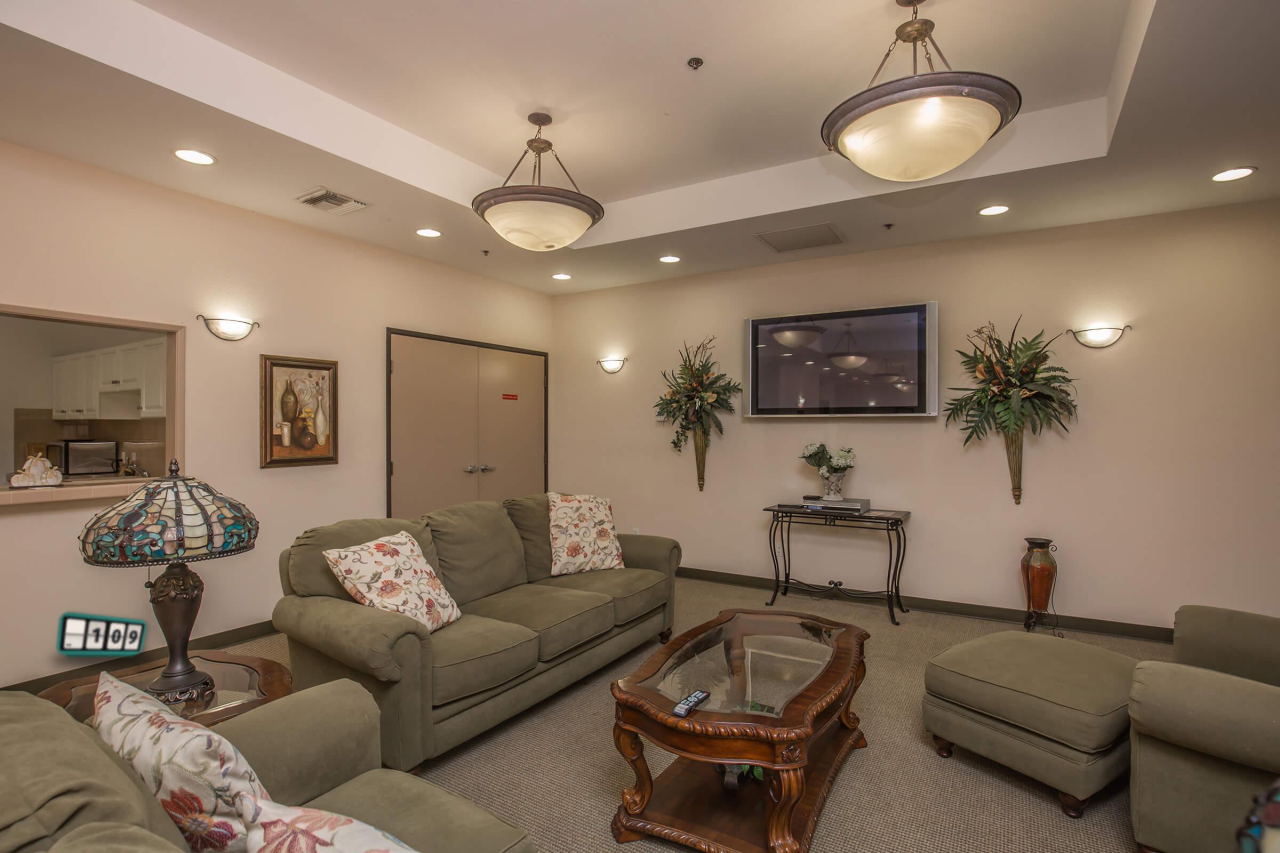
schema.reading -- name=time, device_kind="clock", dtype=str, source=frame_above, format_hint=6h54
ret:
1h09
